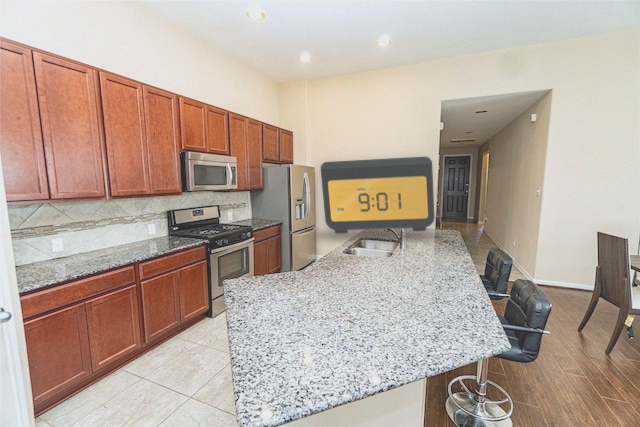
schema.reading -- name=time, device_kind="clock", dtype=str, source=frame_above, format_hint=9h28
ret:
9h01
